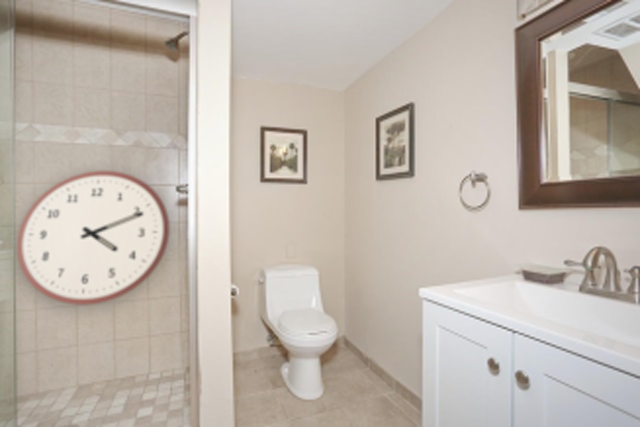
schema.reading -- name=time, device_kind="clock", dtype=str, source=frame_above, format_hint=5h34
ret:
4h11
